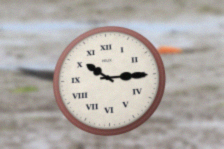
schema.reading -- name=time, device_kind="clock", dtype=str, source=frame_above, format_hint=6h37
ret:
10h15
